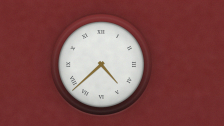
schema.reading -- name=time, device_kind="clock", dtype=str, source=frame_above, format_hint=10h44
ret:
4h38
